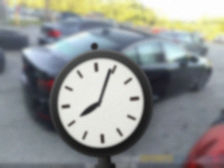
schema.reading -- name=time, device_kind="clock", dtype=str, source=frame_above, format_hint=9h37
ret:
8h04
